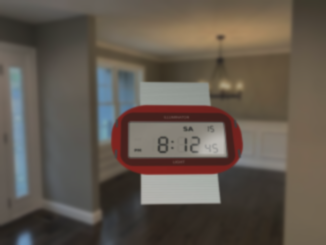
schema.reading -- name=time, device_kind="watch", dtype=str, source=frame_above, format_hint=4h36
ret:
8h12
